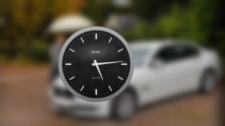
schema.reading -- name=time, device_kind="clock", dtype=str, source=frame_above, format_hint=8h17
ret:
5h14
